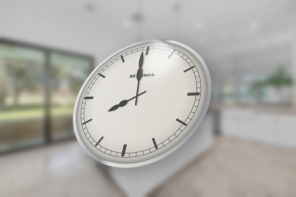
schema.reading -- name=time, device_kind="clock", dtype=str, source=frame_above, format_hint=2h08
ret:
7h59
